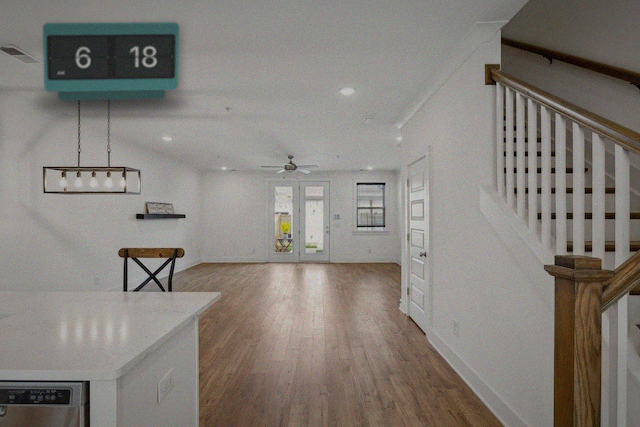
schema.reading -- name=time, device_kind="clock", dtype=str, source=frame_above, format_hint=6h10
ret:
6h18
